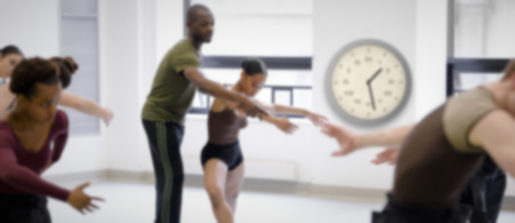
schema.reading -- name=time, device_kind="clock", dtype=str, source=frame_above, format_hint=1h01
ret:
1h28
